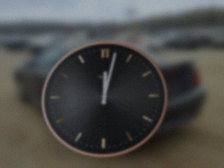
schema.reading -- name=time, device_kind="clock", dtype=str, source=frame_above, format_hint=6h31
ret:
12h02
